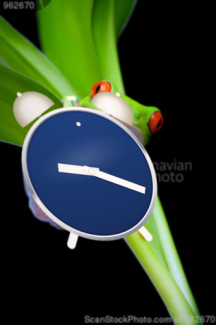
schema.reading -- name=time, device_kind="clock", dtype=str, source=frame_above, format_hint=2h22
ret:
9h19
